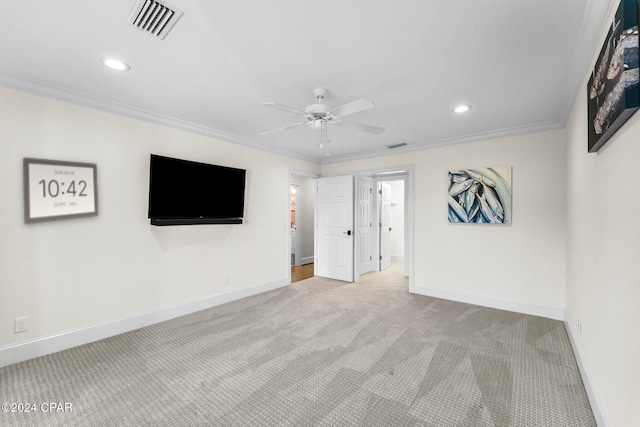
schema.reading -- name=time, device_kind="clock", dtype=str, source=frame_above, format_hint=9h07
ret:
10h42
